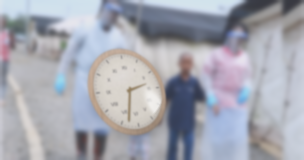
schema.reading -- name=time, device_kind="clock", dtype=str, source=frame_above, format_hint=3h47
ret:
2h33
